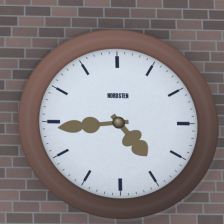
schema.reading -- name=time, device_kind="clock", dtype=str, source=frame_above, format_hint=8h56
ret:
4h44
